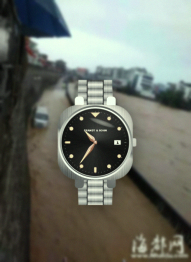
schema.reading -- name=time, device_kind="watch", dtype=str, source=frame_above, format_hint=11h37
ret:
10h36
